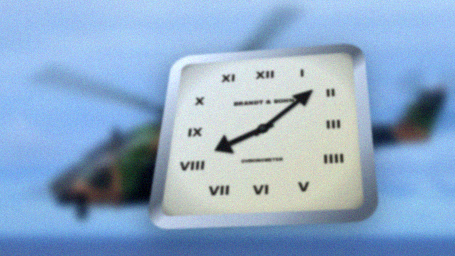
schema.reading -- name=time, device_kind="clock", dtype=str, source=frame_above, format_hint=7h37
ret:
8h08
